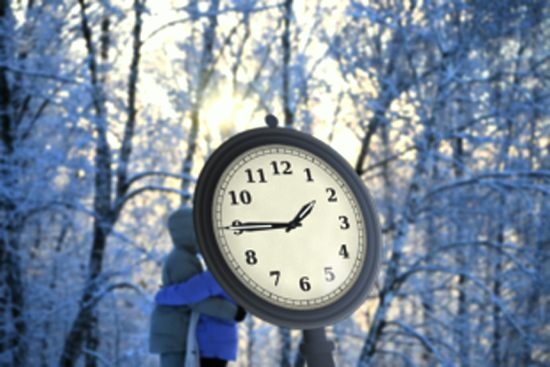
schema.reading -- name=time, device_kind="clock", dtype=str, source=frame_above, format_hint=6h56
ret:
1h45
